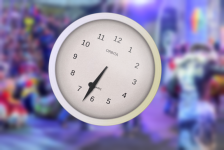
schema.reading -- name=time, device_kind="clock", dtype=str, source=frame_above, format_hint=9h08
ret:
6h32
